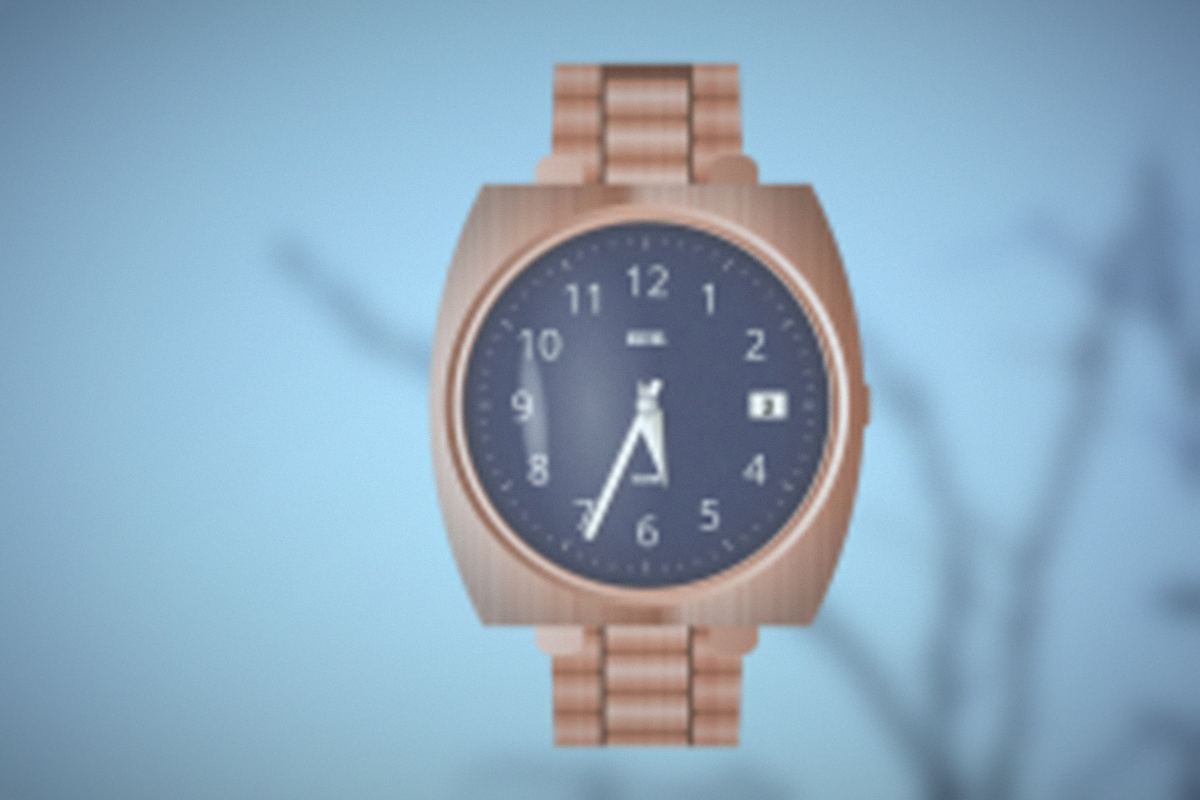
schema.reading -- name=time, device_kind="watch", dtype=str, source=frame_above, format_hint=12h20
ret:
5h34
